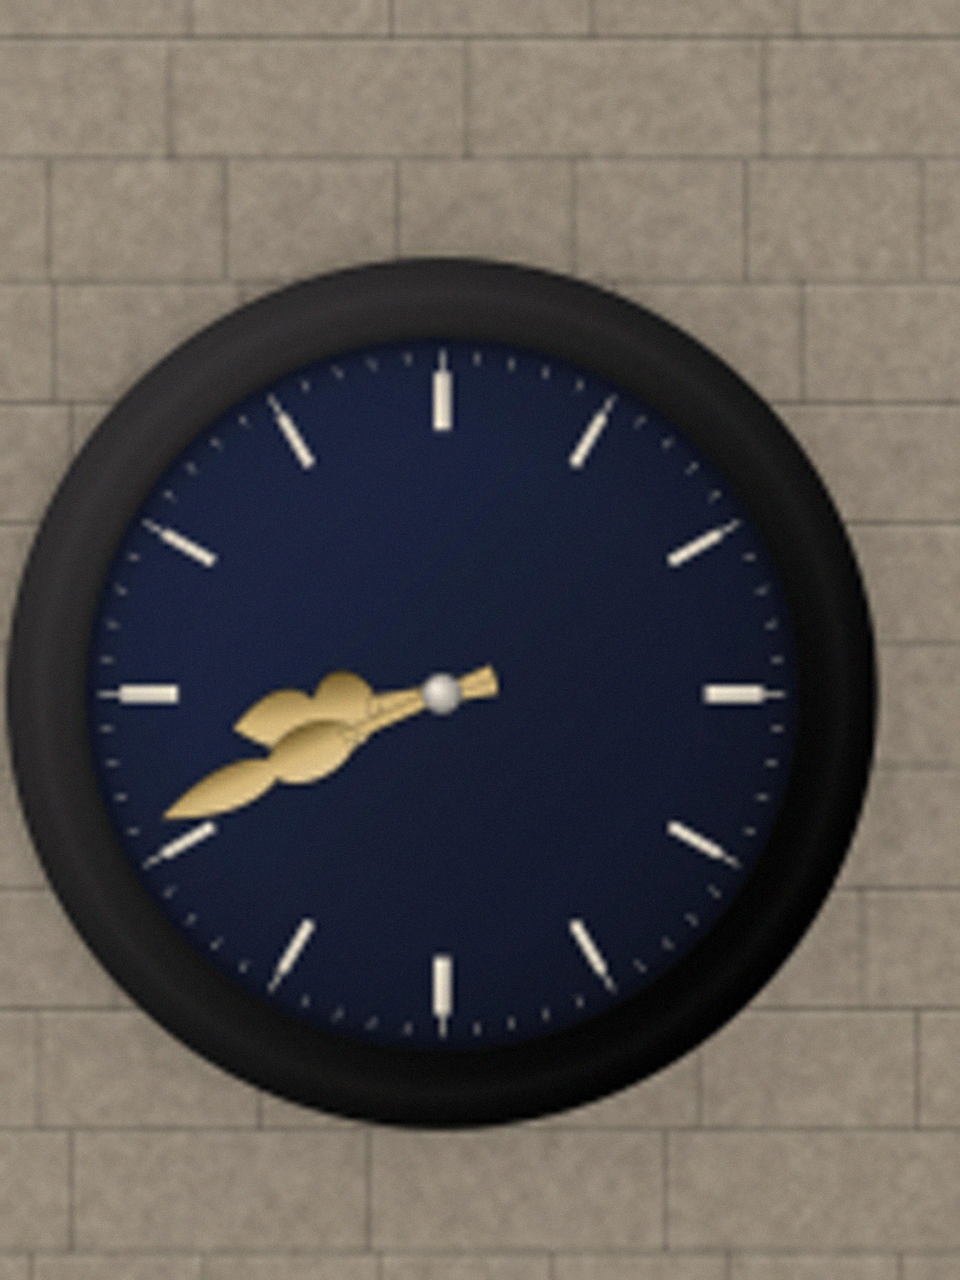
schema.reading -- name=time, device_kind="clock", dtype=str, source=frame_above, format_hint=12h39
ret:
8h41
